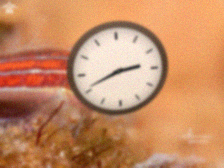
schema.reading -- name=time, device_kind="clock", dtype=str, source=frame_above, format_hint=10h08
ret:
2h41
